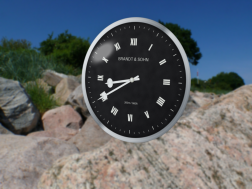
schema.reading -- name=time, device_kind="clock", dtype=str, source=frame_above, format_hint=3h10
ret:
8h40
